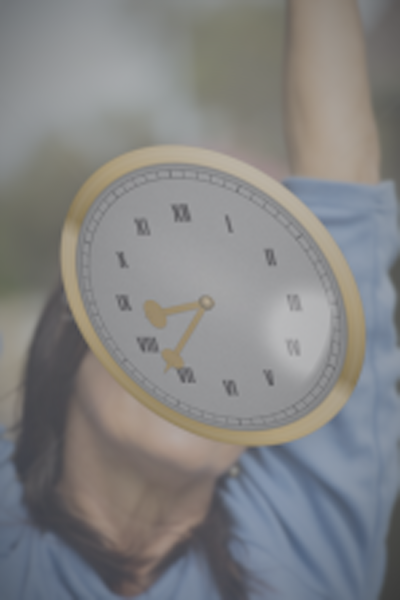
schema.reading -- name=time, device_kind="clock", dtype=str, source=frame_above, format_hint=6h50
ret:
8h37
